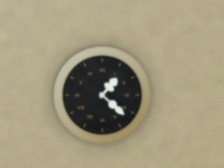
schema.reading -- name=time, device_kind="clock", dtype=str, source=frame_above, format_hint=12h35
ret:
1h22
